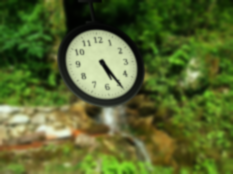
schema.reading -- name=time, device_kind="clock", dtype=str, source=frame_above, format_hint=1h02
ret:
5h25
